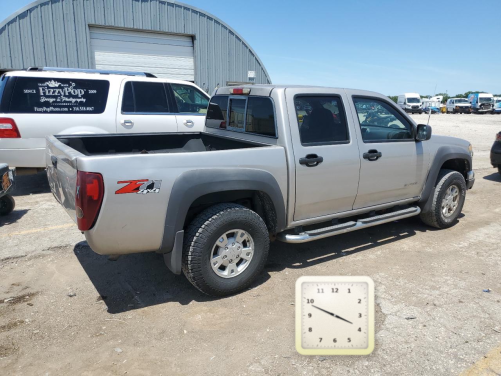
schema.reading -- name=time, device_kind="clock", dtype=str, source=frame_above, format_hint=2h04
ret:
3h49
